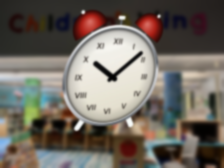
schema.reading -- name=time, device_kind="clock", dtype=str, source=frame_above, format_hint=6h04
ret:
10h08
